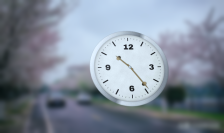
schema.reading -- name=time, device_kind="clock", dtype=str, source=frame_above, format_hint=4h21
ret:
10h24
